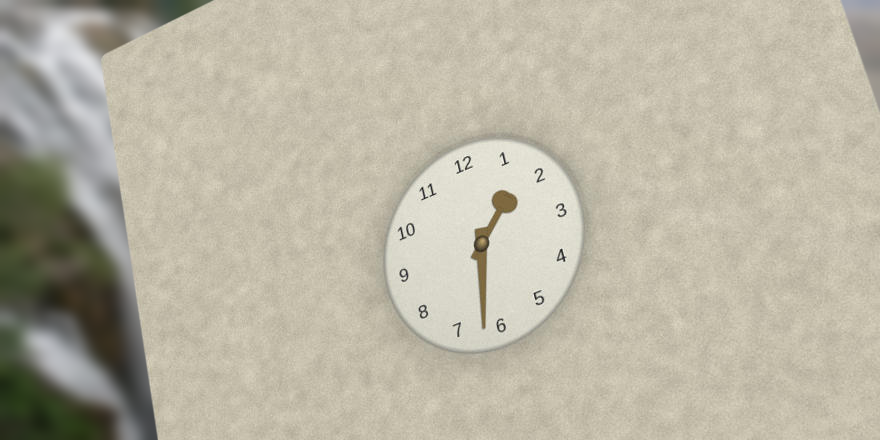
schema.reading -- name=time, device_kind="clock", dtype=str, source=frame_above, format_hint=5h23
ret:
1h32
